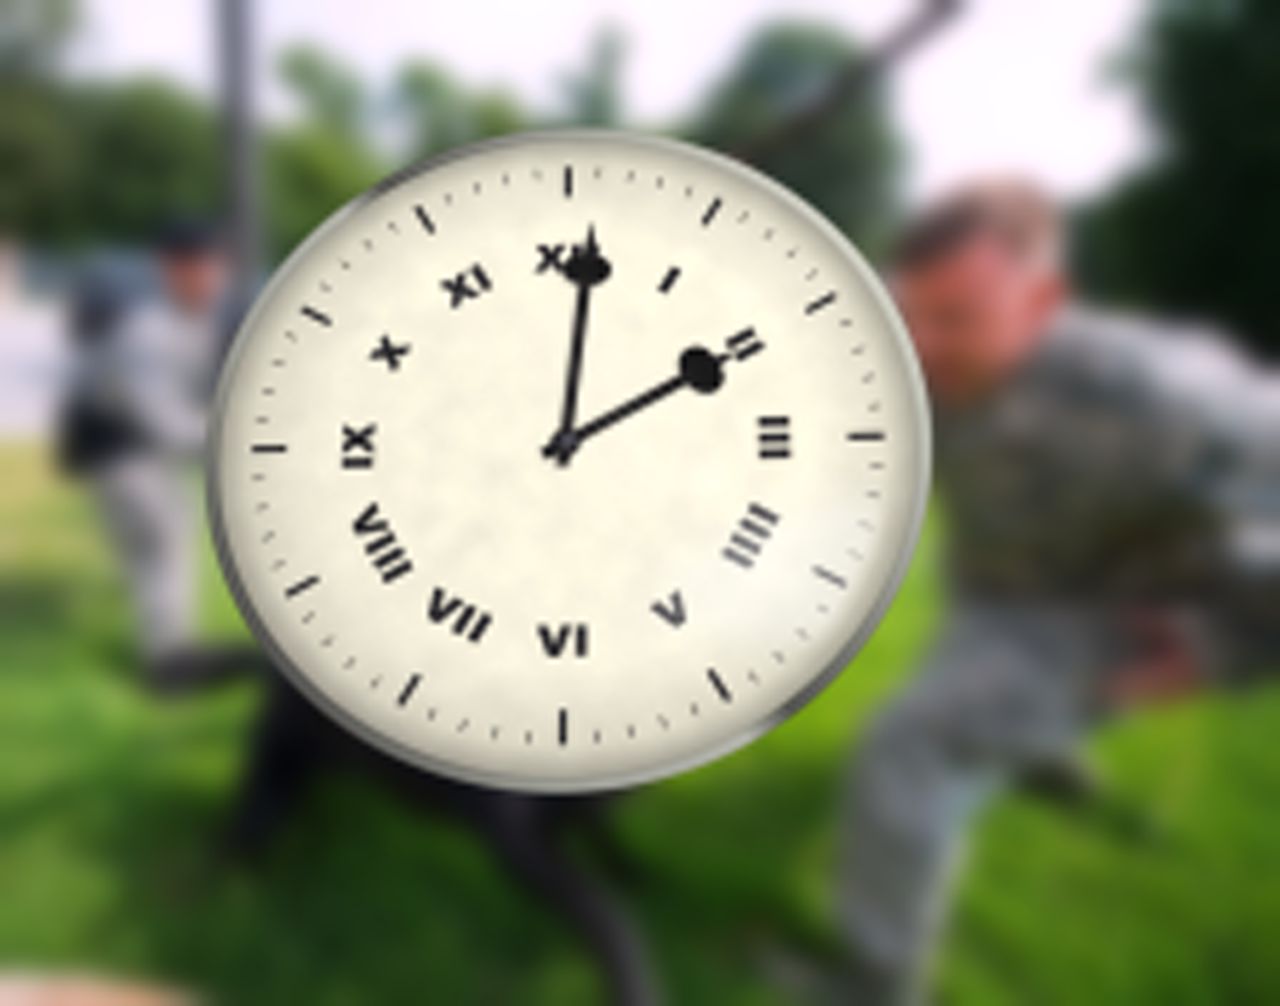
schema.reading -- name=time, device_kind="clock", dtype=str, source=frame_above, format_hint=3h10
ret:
2h01
